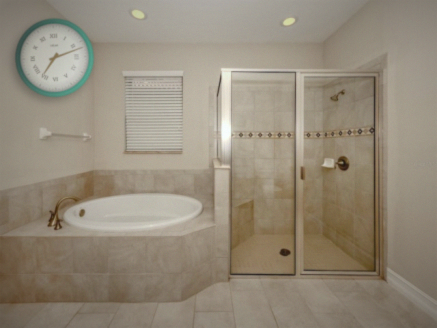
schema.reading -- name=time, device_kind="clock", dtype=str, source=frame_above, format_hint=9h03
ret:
7h12
